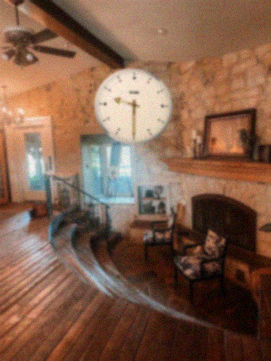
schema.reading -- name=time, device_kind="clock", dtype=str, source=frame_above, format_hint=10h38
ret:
9h30
